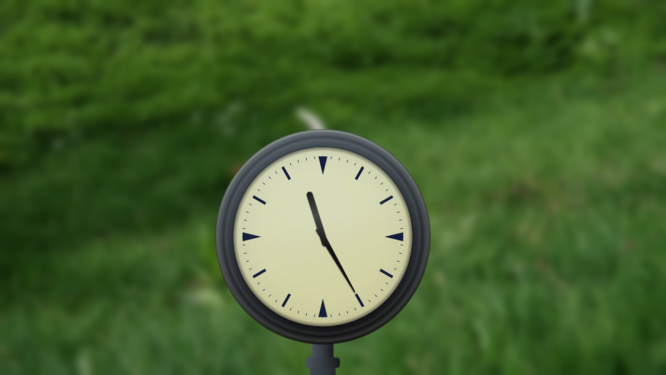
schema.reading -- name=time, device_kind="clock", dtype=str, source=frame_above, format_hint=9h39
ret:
11h25
